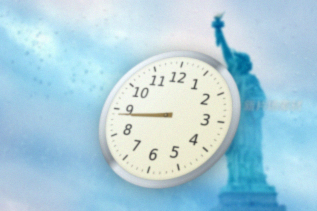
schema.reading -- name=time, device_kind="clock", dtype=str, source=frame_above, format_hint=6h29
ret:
8h44
